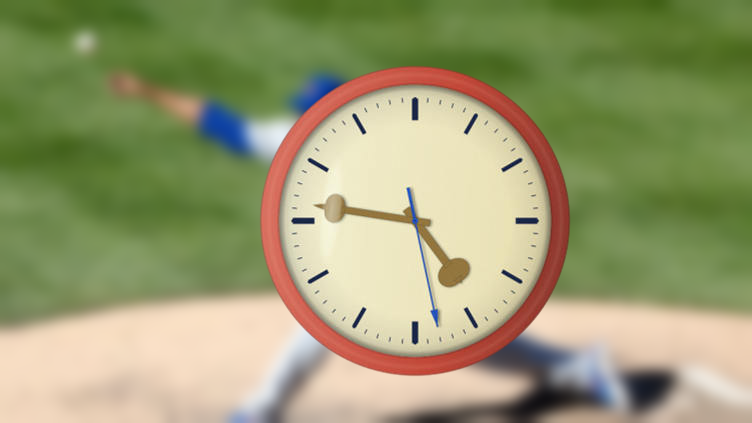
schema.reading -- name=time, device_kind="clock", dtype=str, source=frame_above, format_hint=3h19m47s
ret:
4h46m28s
